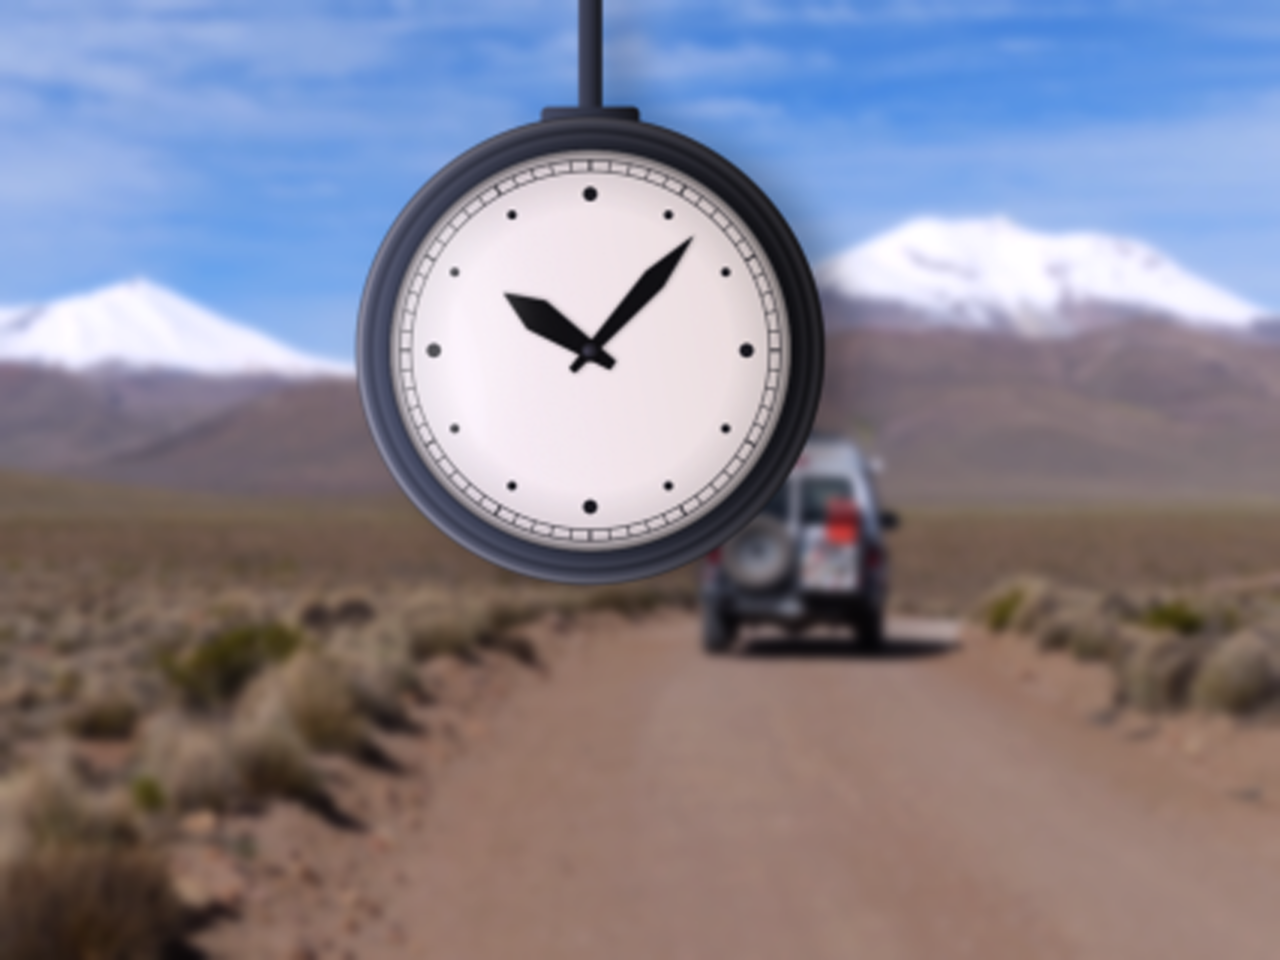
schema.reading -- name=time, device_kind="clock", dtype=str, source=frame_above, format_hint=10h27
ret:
10h07
